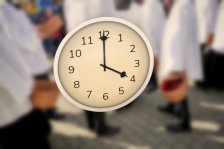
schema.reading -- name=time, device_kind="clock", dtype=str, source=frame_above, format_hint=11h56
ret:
4h00
